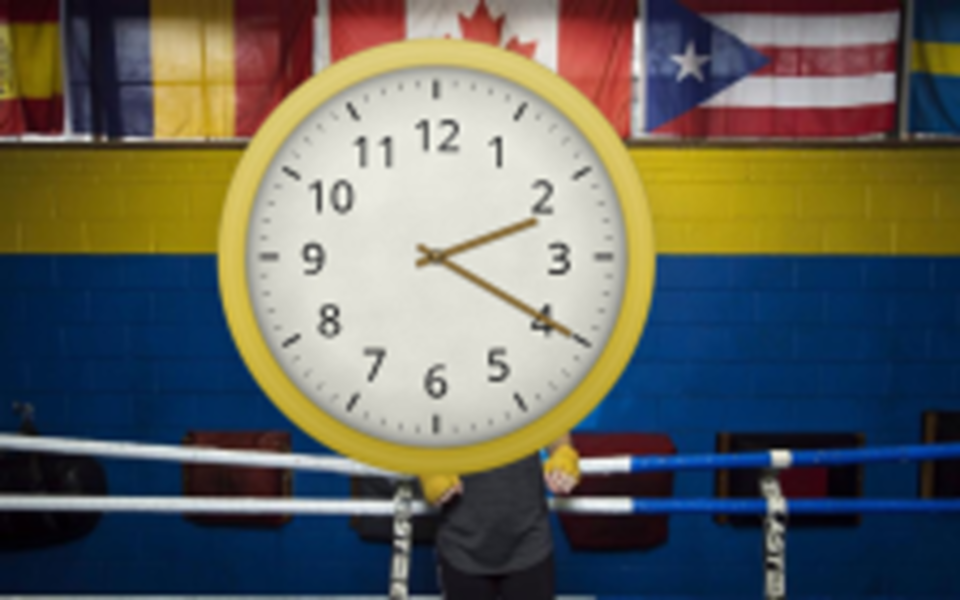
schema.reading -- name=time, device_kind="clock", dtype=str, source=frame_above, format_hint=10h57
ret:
2h20
